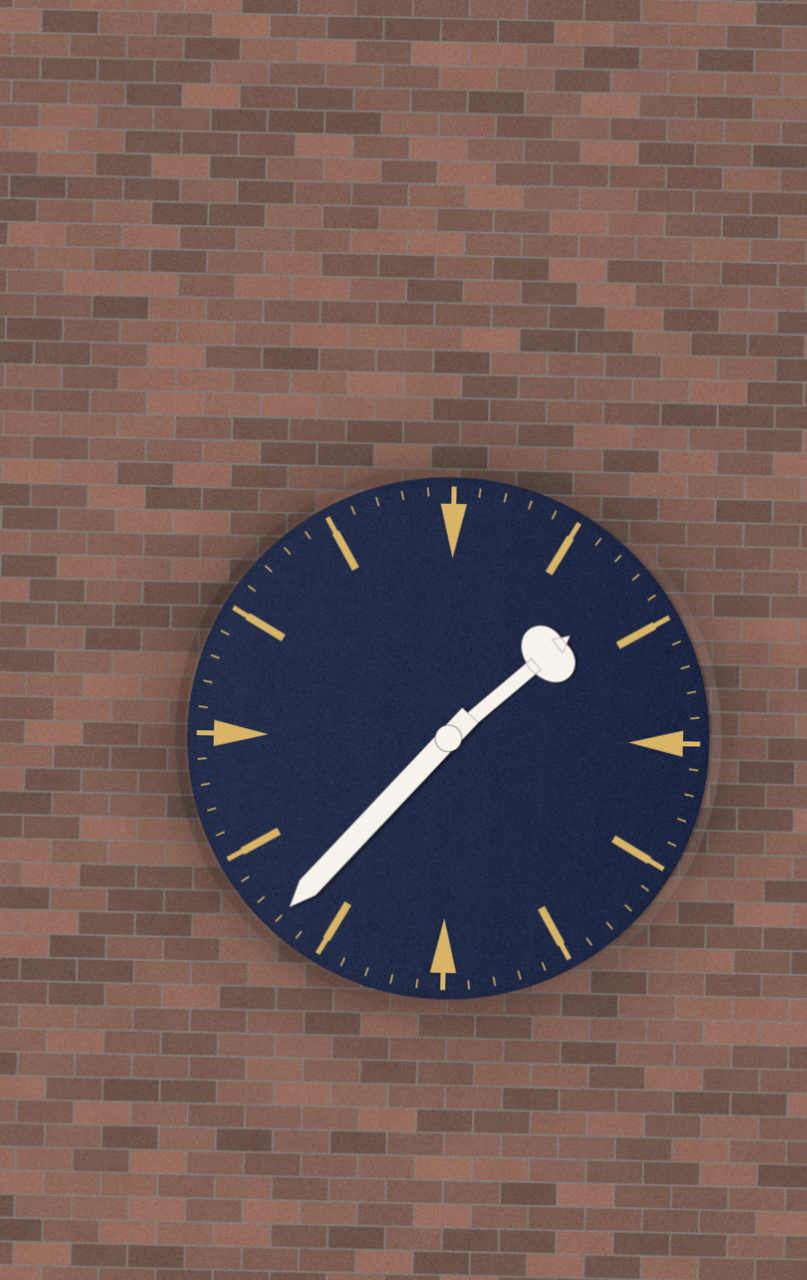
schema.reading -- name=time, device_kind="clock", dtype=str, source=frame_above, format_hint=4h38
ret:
1h37
